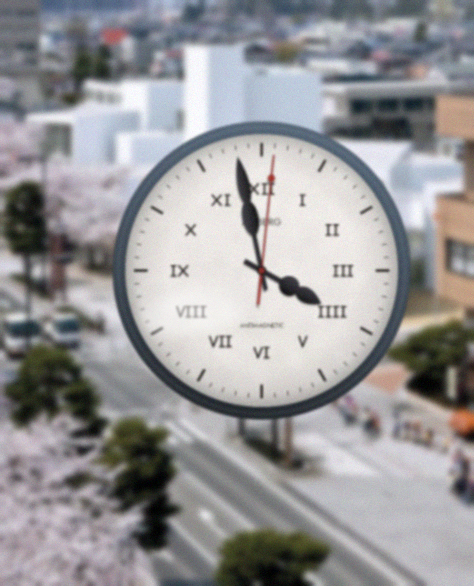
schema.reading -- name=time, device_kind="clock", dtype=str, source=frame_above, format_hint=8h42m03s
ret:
3h58m01s
